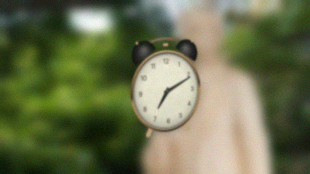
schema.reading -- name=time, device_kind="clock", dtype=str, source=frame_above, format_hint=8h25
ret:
7h11
